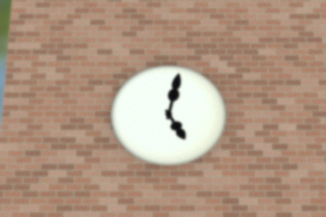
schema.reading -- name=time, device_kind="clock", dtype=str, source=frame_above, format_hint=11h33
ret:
5h02
